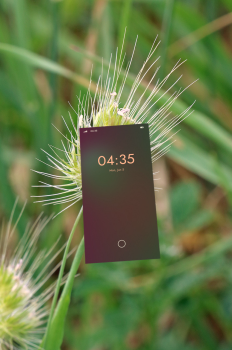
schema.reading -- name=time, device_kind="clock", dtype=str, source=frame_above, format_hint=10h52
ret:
4h35
